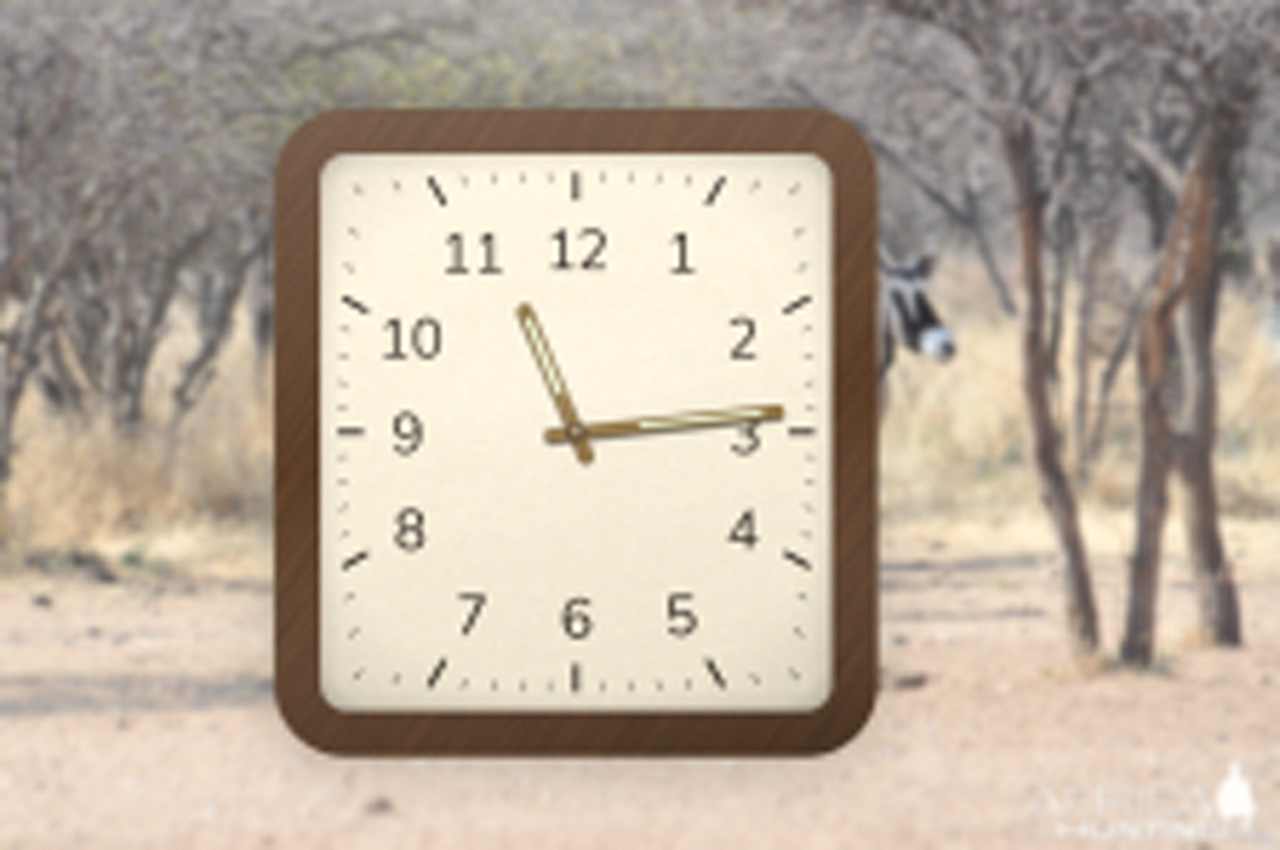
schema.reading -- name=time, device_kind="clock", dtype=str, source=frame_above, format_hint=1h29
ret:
11h14
